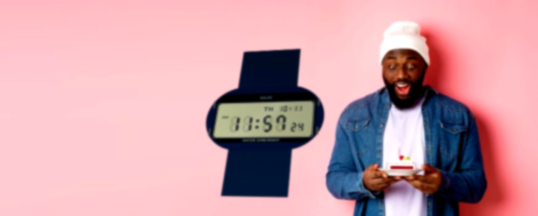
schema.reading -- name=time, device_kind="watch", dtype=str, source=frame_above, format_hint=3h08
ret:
11h57
